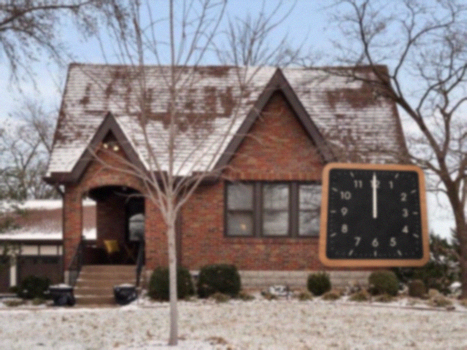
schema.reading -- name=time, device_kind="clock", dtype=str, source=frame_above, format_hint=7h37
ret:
12h00
